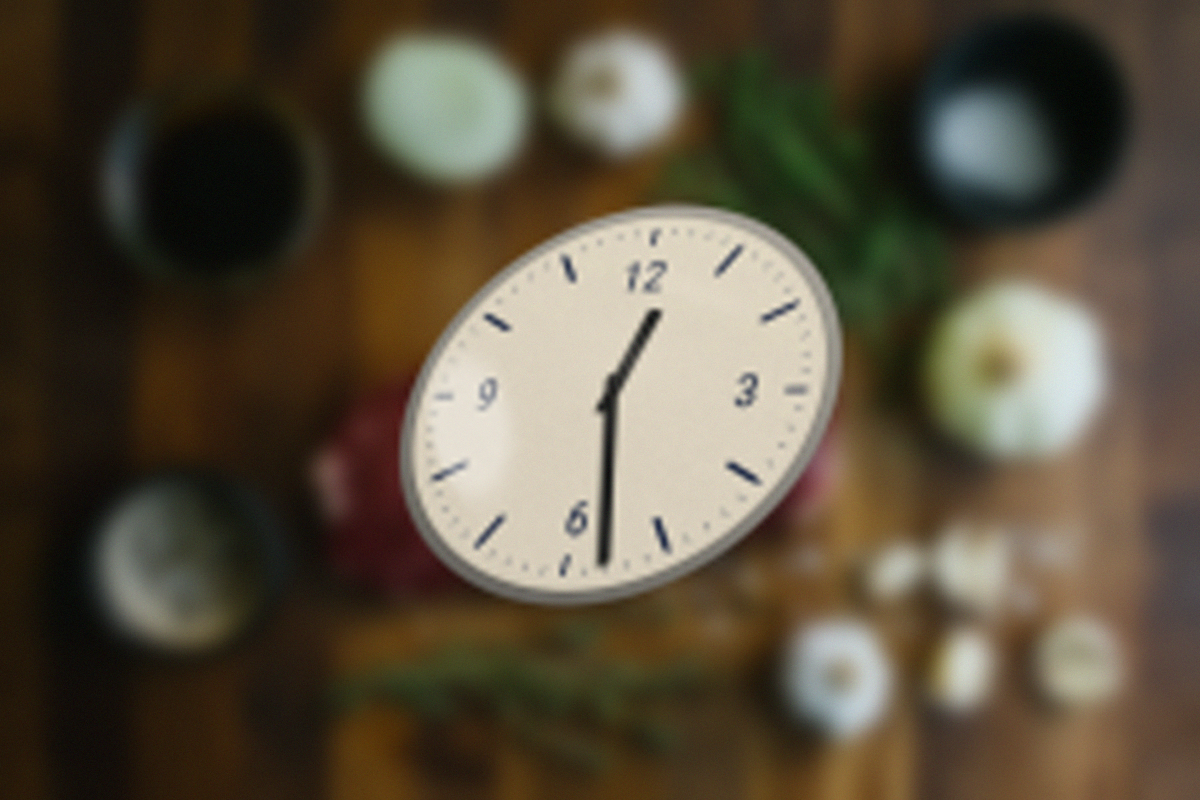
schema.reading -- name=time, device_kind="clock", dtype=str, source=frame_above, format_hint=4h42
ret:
12h28
